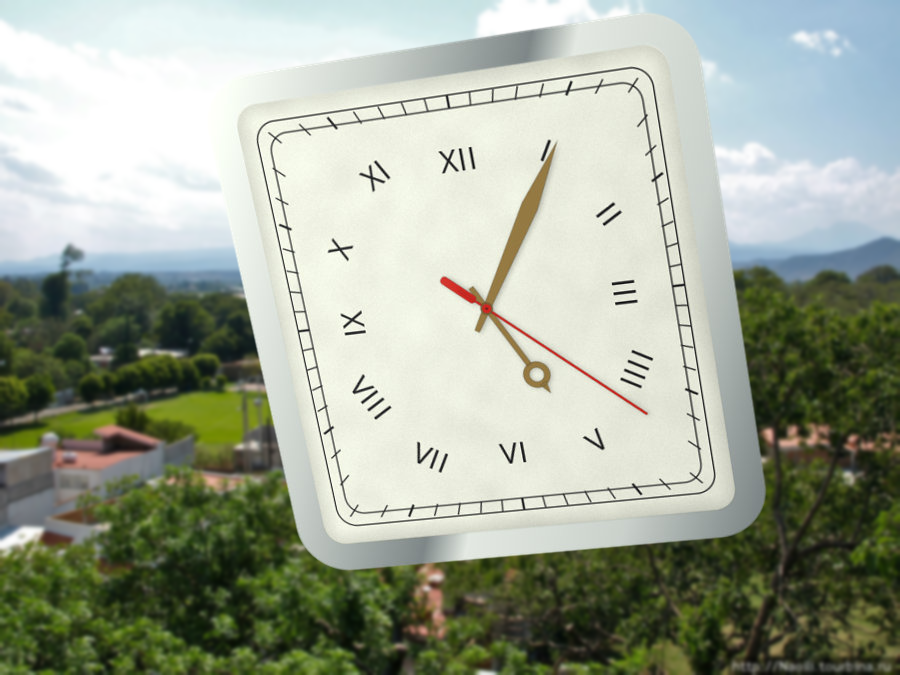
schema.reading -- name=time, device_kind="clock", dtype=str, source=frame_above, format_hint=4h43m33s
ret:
5h05m22s
